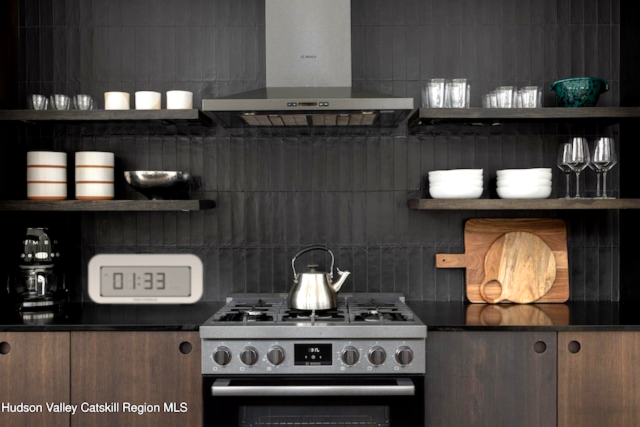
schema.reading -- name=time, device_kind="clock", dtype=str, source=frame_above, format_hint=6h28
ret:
1h33
